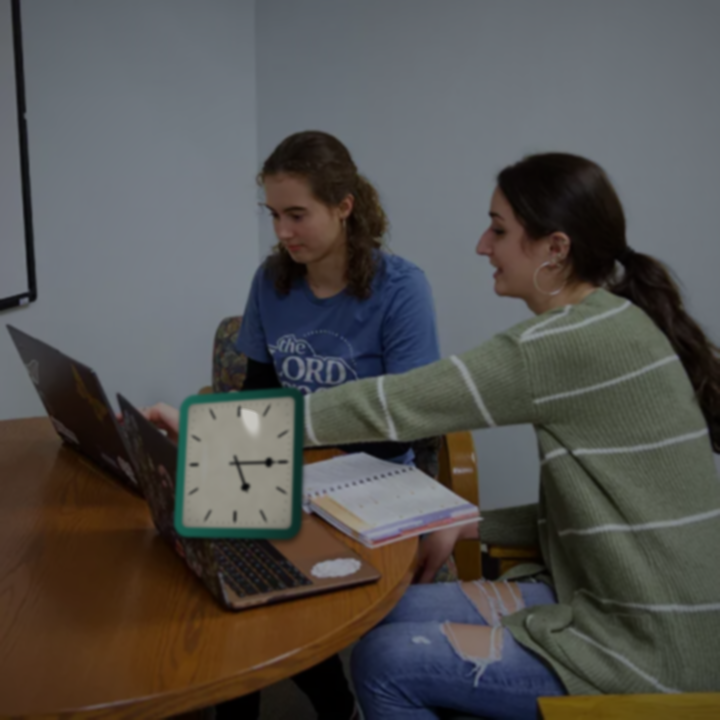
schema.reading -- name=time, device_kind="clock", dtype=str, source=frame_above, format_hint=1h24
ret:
5h15
